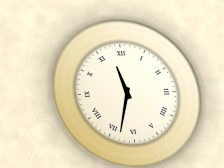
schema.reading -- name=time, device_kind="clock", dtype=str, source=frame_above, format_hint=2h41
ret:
11h33
